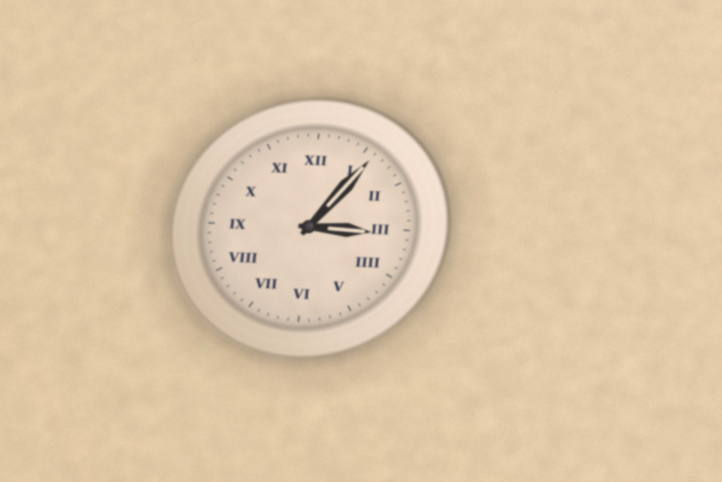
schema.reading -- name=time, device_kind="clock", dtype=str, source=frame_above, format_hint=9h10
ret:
3h06
